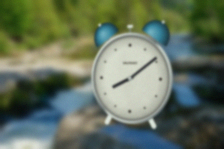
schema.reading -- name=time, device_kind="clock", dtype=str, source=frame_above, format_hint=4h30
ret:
8h09
